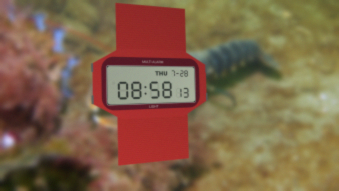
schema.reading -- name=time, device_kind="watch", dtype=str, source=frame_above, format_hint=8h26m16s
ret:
8h58m13s
